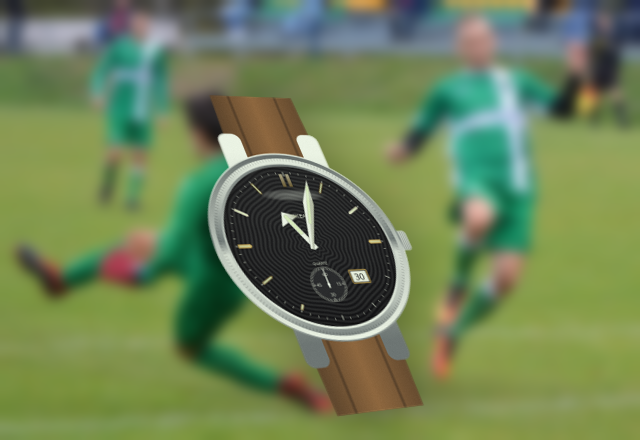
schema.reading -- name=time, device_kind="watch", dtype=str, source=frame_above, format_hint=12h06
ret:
11h03
